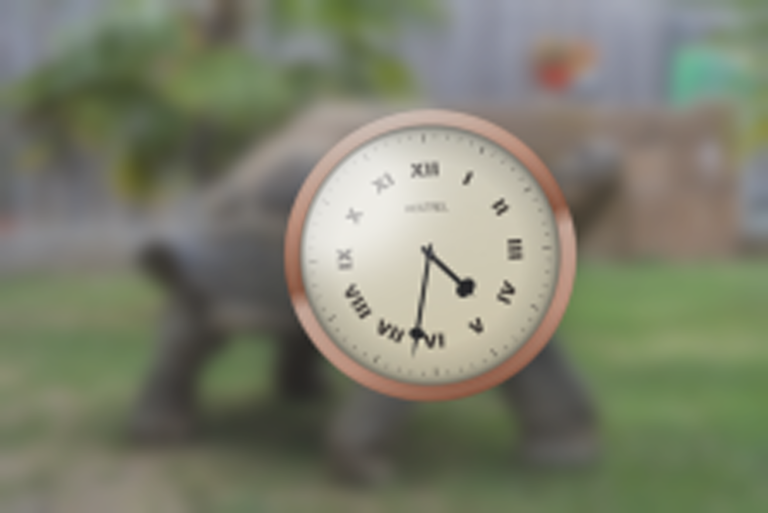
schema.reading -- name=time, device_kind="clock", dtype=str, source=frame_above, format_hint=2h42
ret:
4h32
